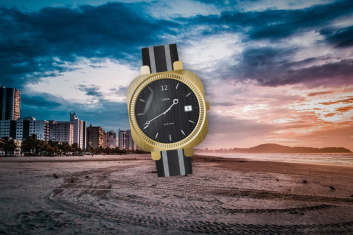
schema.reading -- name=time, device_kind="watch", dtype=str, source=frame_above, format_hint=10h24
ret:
1h41
